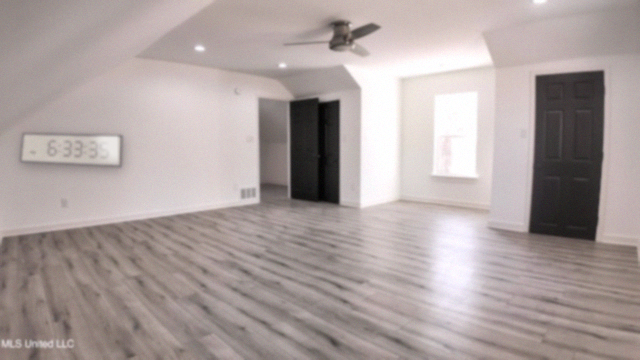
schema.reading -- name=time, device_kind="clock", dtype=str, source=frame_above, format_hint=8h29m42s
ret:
6h33m35s
